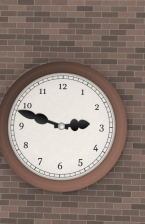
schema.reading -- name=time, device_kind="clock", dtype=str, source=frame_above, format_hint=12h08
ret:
2h48
